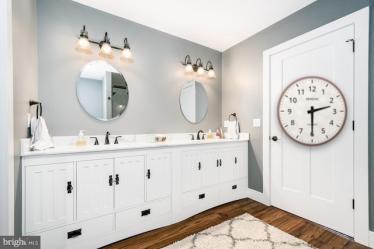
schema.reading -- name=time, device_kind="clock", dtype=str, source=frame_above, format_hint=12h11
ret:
2h30
